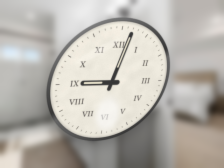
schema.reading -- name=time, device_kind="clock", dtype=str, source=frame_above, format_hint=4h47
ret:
9h02
